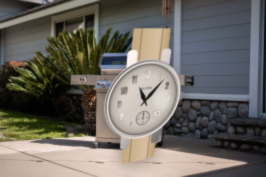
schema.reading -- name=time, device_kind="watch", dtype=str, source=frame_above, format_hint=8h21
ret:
11h07
